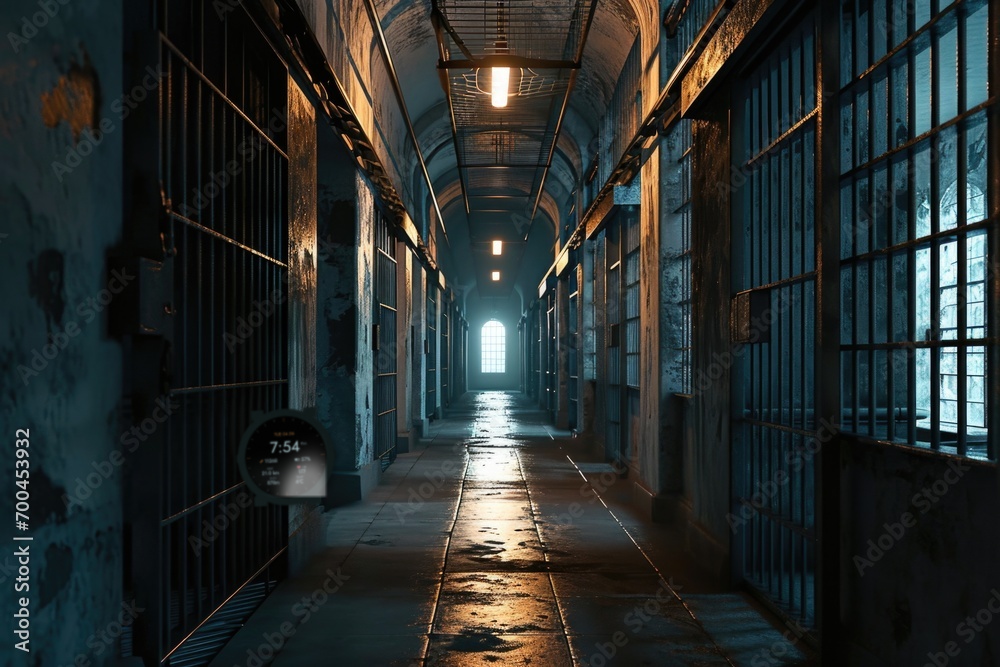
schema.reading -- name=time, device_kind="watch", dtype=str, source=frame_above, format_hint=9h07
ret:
7h54
